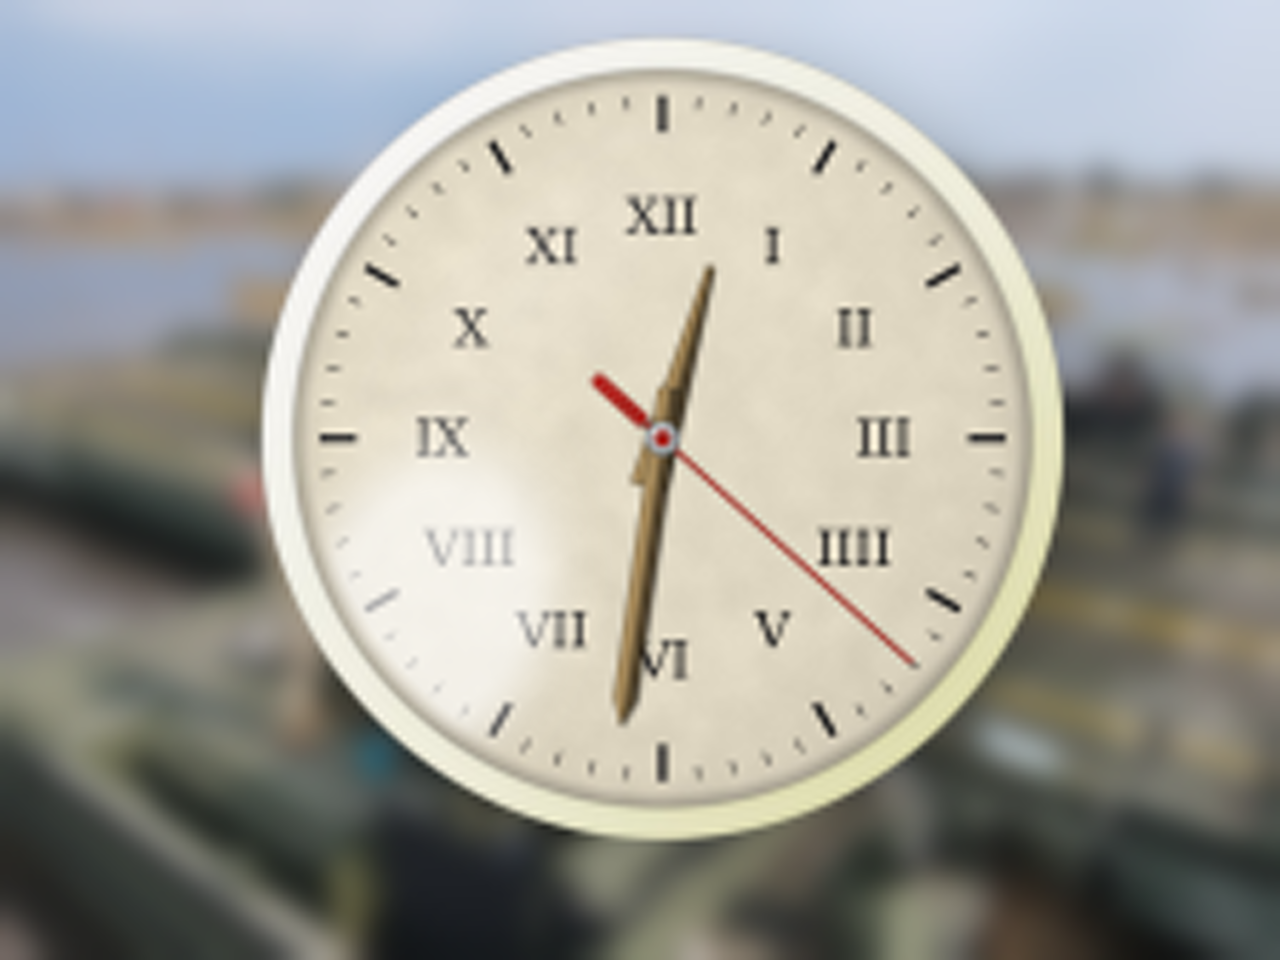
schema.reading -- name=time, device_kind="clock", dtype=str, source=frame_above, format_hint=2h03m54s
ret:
12h31m22s
